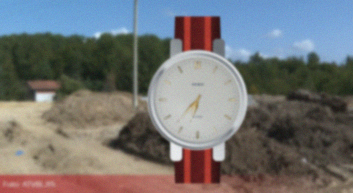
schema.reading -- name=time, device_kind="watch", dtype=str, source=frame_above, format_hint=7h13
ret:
6h37
